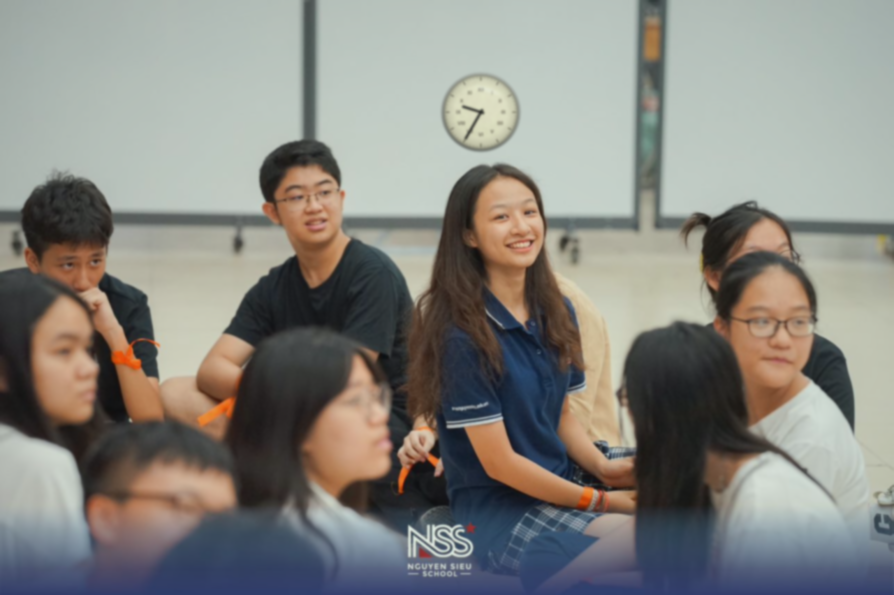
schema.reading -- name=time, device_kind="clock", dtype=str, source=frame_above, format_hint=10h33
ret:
9h35
